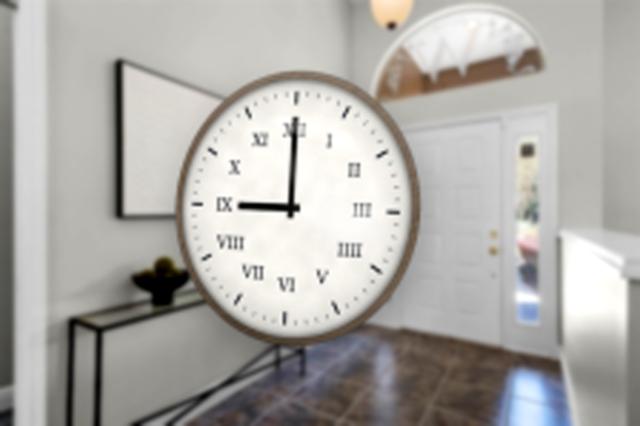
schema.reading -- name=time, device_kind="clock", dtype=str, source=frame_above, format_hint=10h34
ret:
9h00
